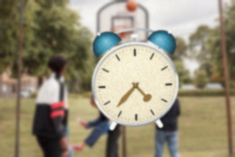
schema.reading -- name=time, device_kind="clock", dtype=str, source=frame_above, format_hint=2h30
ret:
4h37
